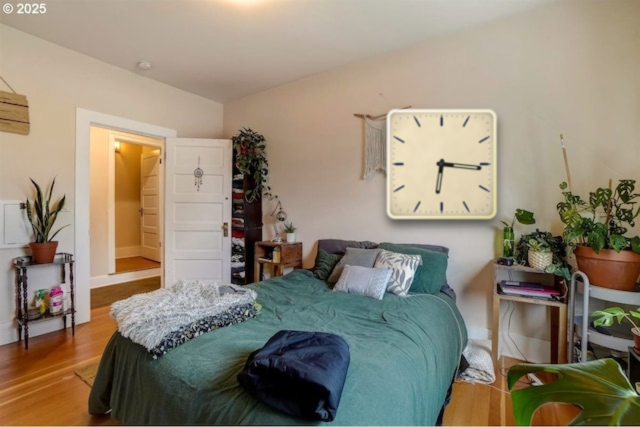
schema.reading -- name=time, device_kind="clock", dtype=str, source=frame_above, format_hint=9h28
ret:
6h16
